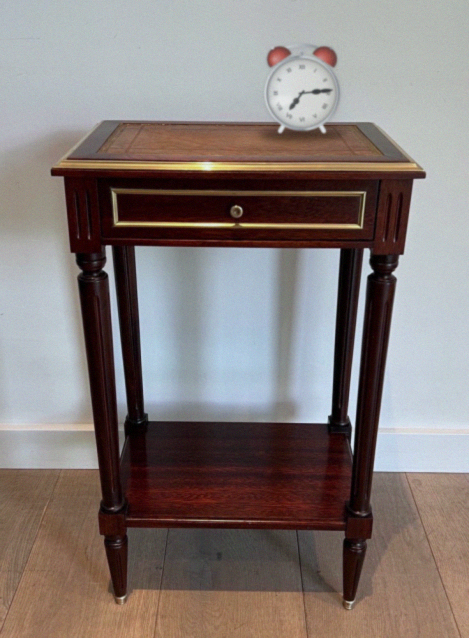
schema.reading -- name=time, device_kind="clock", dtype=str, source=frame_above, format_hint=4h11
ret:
7h14
